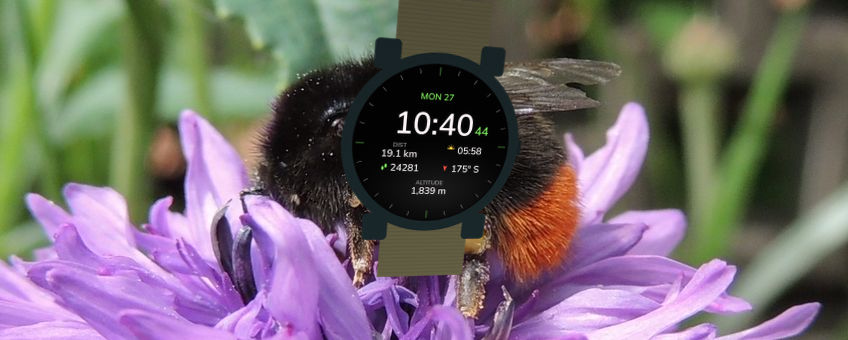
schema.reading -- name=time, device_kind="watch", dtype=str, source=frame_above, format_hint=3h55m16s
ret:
10h40m44s
